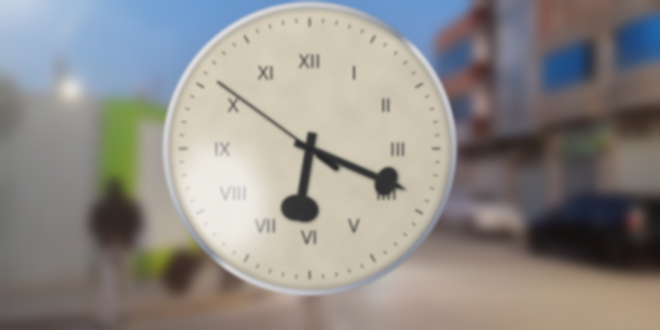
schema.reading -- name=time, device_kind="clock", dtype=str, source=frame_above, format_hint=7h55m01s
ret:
6h18m51s
